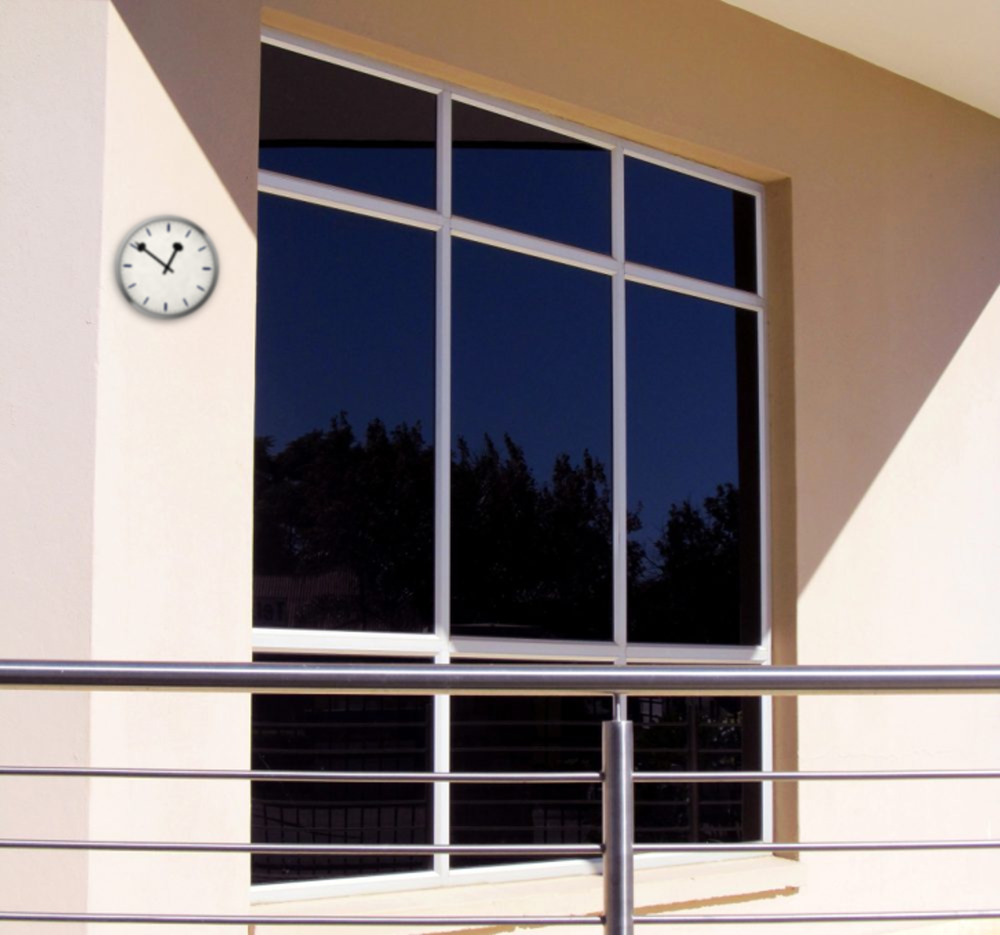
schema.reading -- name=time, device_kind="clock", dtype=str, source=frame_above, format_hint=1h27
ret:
12h51
